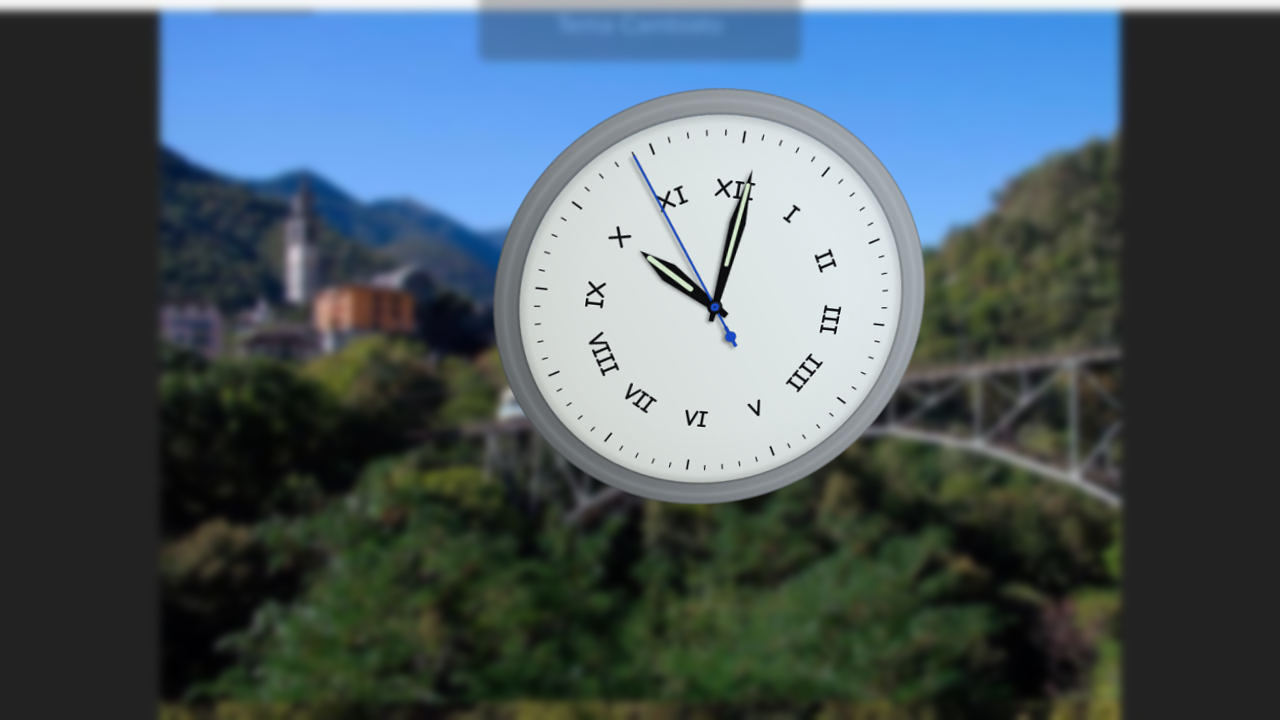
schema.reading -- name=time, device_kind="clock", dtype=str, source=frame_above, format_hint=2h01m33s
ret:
10h00m54s
